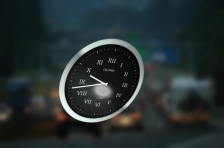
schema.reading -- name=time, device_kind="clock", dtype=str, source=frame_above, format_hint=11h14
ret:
9h43
